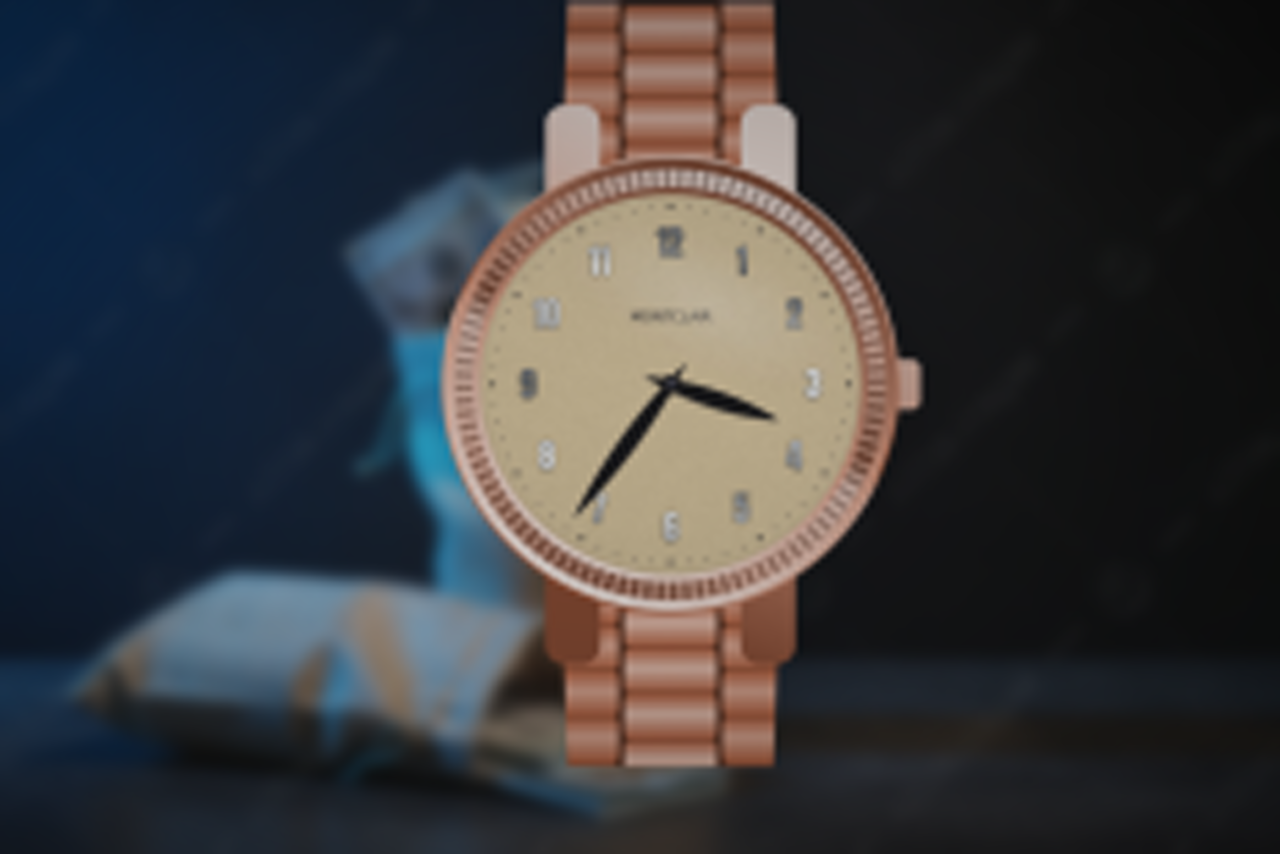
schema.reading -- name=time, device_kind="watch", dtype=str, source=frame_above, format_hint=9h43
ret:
3h36
